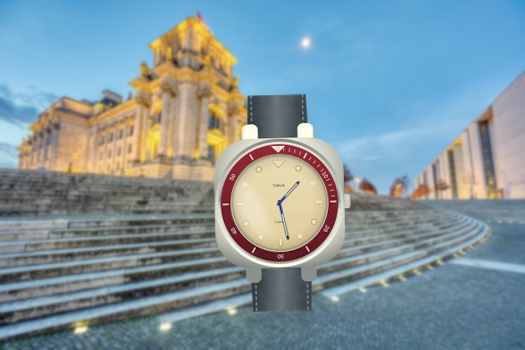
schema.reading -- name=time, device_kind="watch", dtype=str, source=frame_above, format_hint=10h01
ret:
1h28
